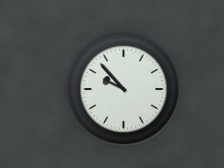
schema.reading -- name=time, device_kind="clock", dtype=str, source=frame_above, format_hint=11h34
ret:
9h53
